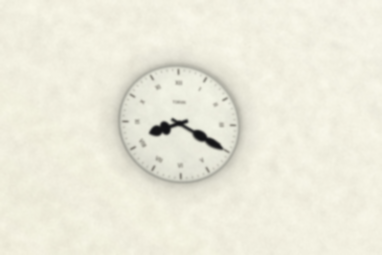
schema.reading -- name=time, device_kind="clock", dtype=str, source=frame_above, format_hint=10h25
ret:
8h20
